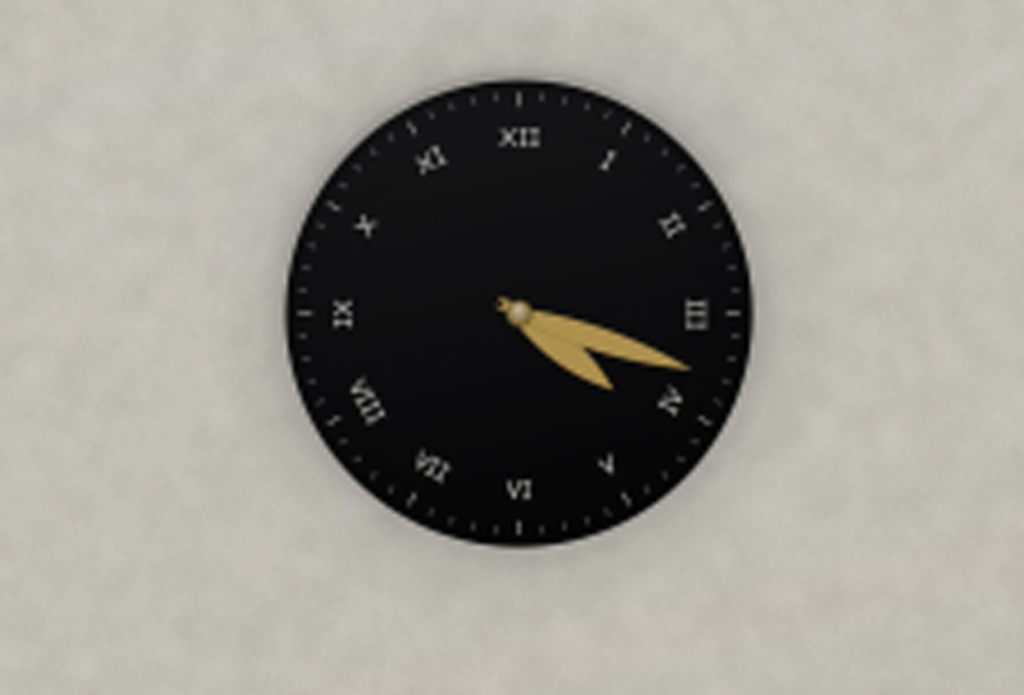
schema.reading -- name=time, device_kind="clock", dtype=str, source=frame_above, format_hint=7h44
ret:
4h18
